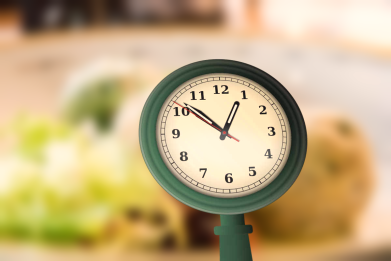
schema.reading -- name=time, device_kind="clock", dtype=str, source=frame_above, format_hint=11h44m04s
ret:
12h51m51s
